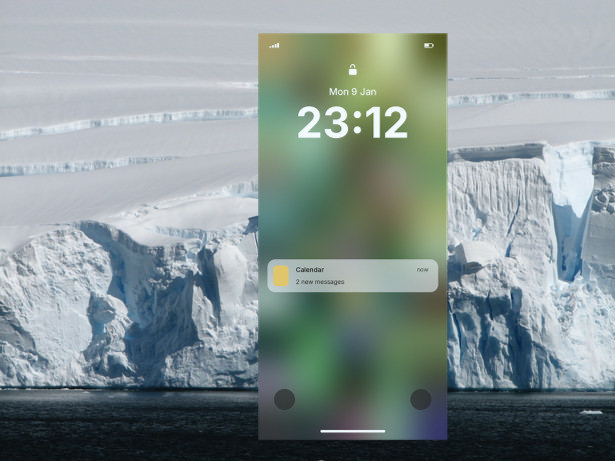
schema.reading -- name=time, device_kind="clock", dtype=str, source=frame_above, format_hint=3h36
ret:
23h12
